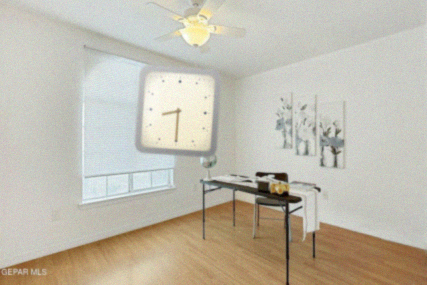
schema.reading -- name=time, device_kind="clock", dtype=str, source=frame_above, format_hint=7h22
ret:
8h30
